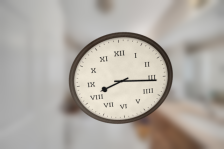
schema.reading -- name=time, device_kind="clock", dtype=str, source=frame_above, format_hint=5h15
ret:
8h16
